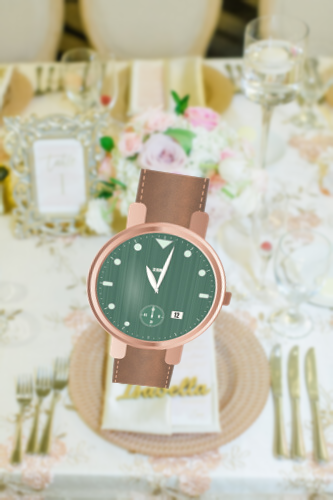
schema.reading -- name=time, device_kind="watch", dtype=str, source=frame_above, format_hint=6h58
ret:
11h02
